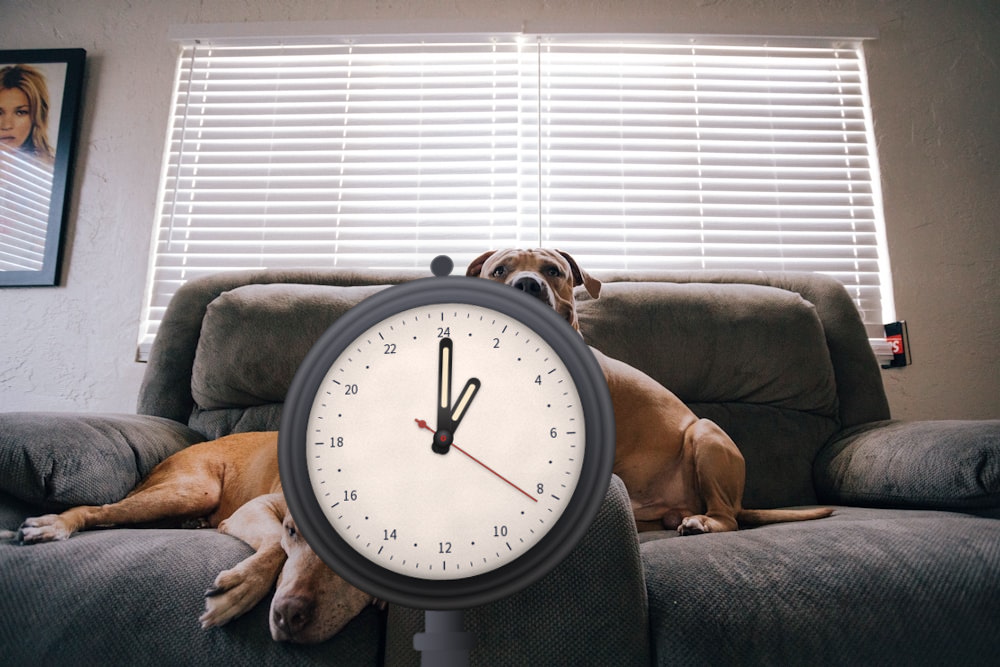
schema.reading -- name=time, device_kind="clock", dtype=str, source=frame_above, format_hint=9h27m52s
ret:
2h00m21s
